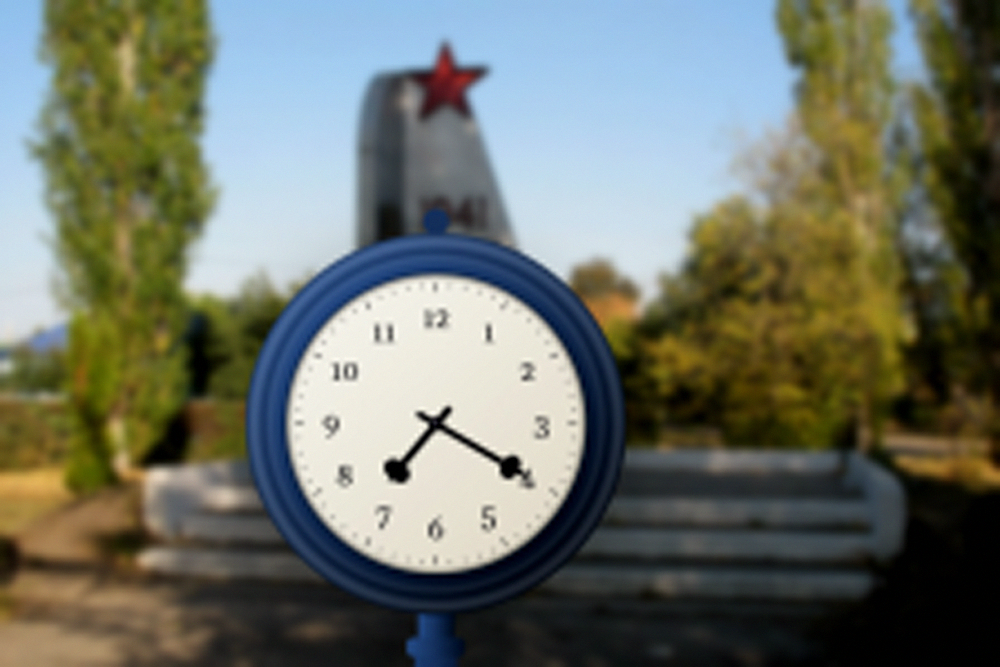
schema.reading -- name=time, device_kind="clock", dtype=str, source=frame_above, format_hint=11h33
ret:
7h20
